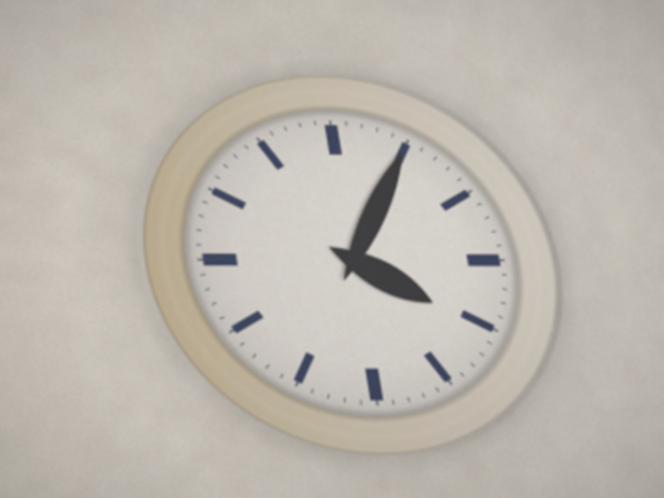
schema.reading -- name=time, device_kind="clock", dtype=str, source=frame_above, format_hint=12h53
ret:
4h05
